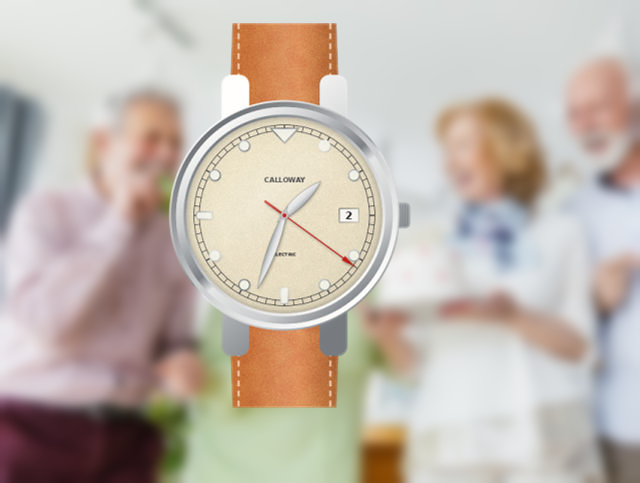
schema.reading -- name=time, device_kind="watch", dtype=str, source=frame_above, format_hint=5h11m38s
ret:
1h33m21s
